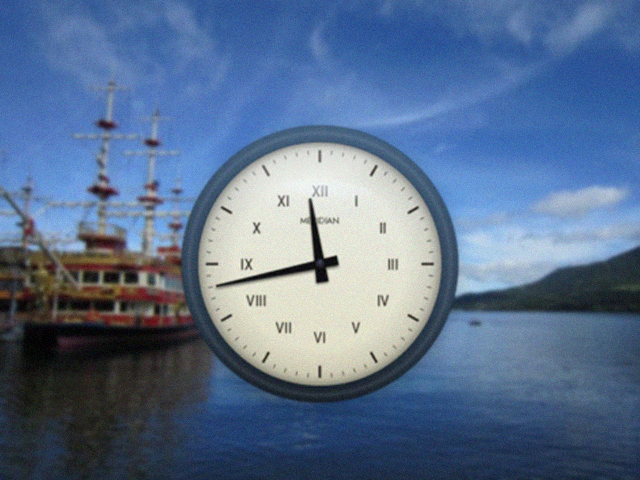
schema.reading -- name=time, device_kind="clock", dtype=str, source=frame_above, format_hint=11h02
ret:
11h43
